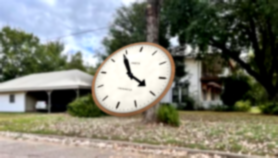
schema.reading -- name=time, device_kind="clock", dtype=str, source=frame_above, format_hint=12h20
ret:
3h54
